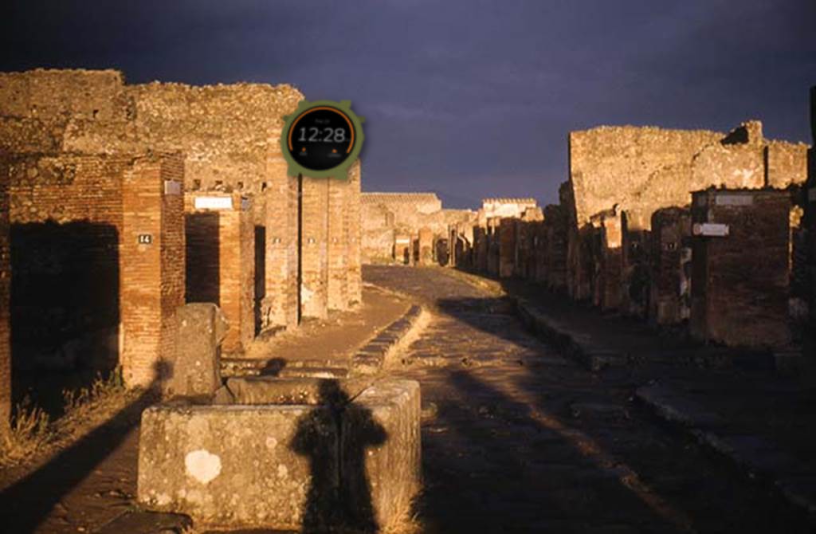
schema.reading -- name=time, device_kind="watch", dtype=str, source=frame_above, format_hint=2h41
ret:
12h28
